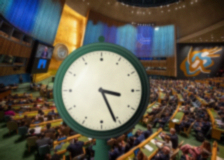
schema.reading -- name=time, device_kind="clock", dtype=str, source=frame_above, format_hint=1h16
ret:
3h26
